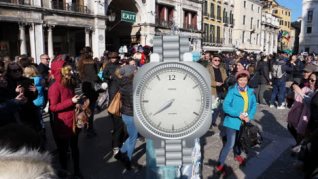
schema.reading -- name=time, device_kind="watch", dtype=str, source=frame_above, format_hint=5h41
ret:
7h39
